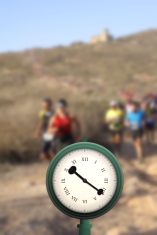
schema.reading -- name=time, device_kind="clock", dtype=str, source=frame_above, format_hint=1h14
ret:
10h21
